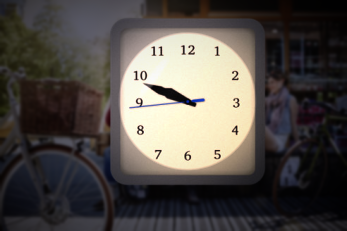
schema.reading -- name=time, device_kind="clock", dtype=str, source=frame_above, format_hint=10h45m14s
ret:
9h48m44s
